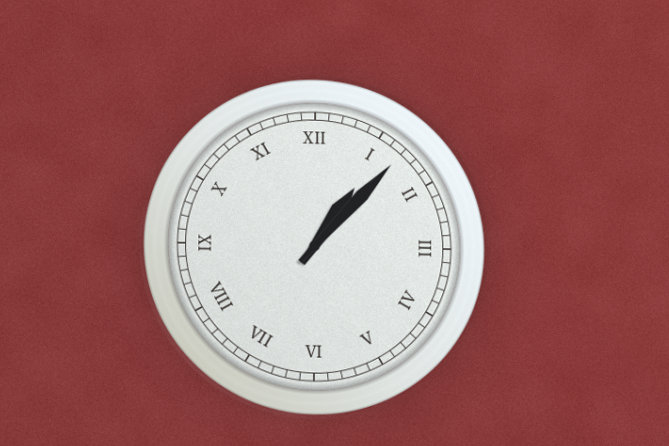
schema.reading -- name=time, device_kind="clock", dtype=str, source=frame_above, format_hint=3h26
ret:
1h07
